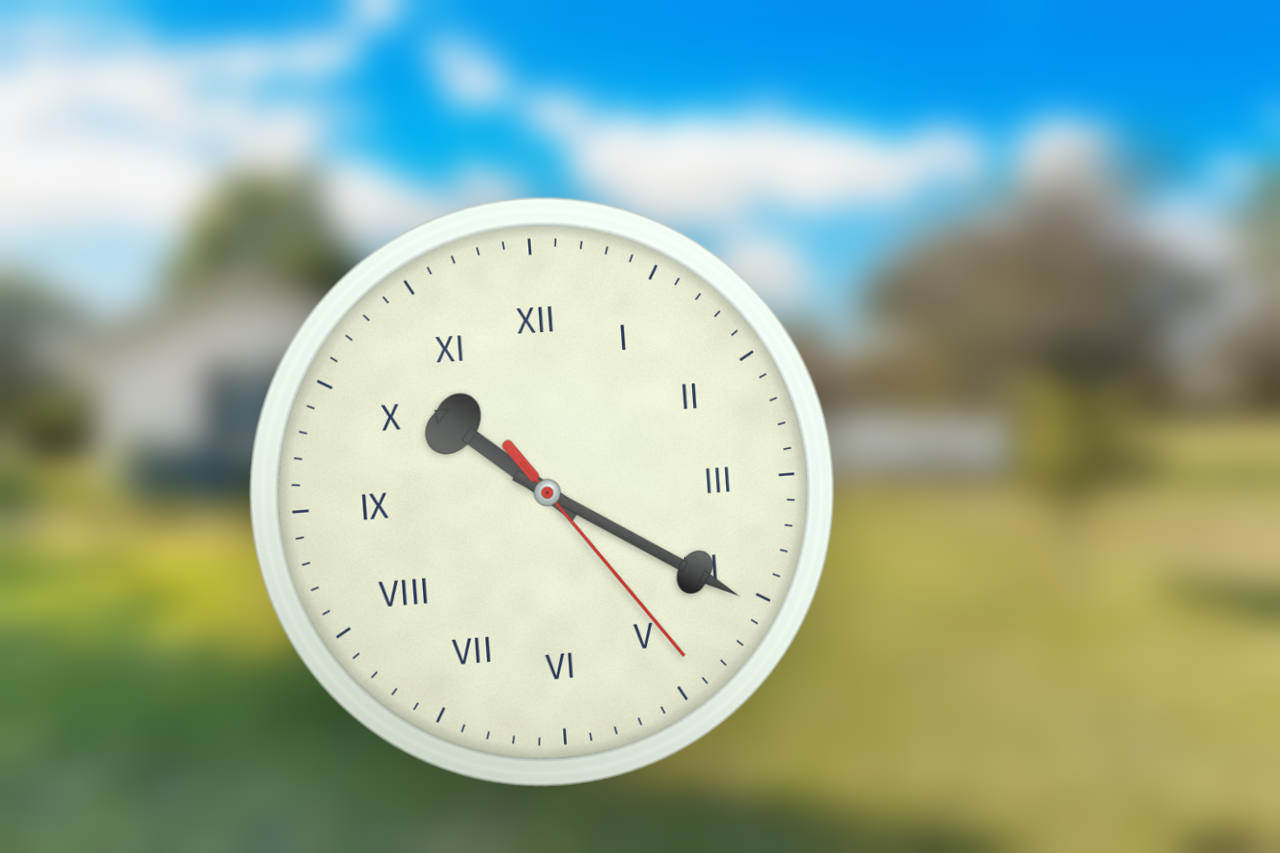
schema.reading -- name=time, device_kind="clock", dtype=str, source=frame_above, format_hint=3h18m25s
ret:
10h20m24s
